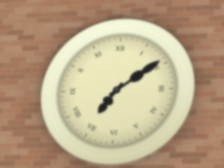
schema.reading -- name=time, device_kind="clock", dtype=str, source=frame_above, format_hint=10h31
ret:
7h09
